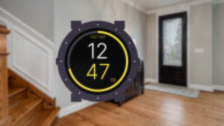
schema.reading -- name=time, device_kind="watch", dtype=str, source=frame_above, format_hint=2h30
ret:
12h47
